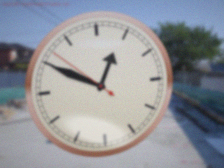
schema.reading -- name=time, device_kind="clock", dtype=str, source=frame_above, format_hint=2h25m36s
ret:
12h49m52s
